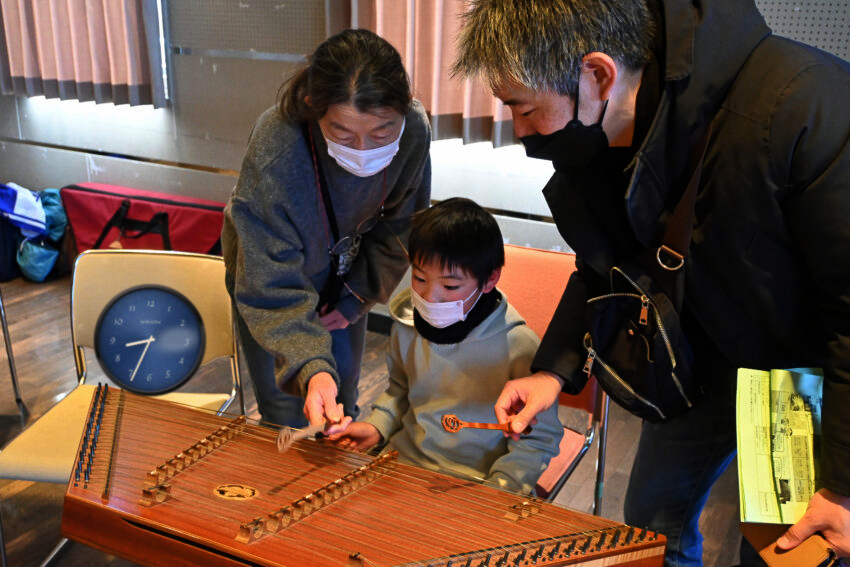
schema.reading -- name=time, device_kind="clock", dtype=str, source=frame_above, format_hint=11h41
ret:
8h34
